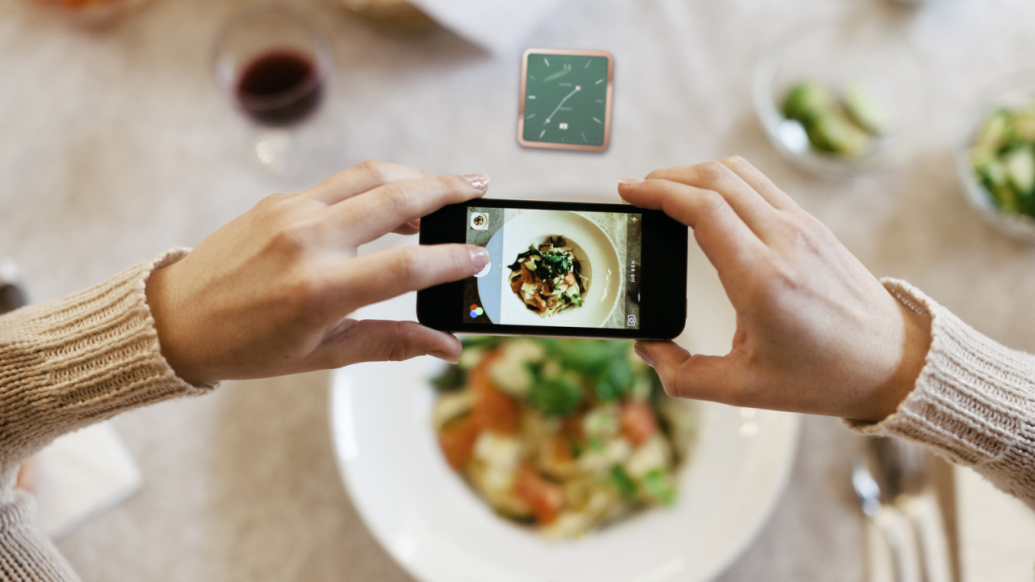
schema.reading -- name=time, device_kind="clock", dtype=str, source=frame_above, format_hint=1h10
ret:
1h36
